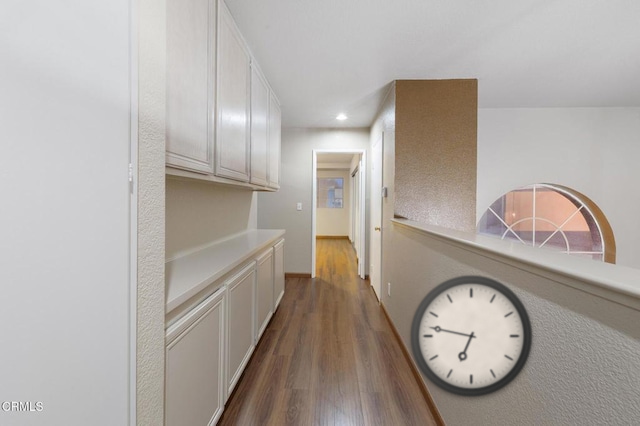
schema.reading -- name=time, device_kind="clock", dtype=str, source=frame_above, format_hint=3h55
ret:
6h47
